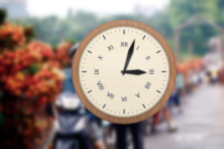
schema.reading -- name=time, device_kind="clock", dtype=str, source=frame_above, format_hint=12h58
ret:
3h03
